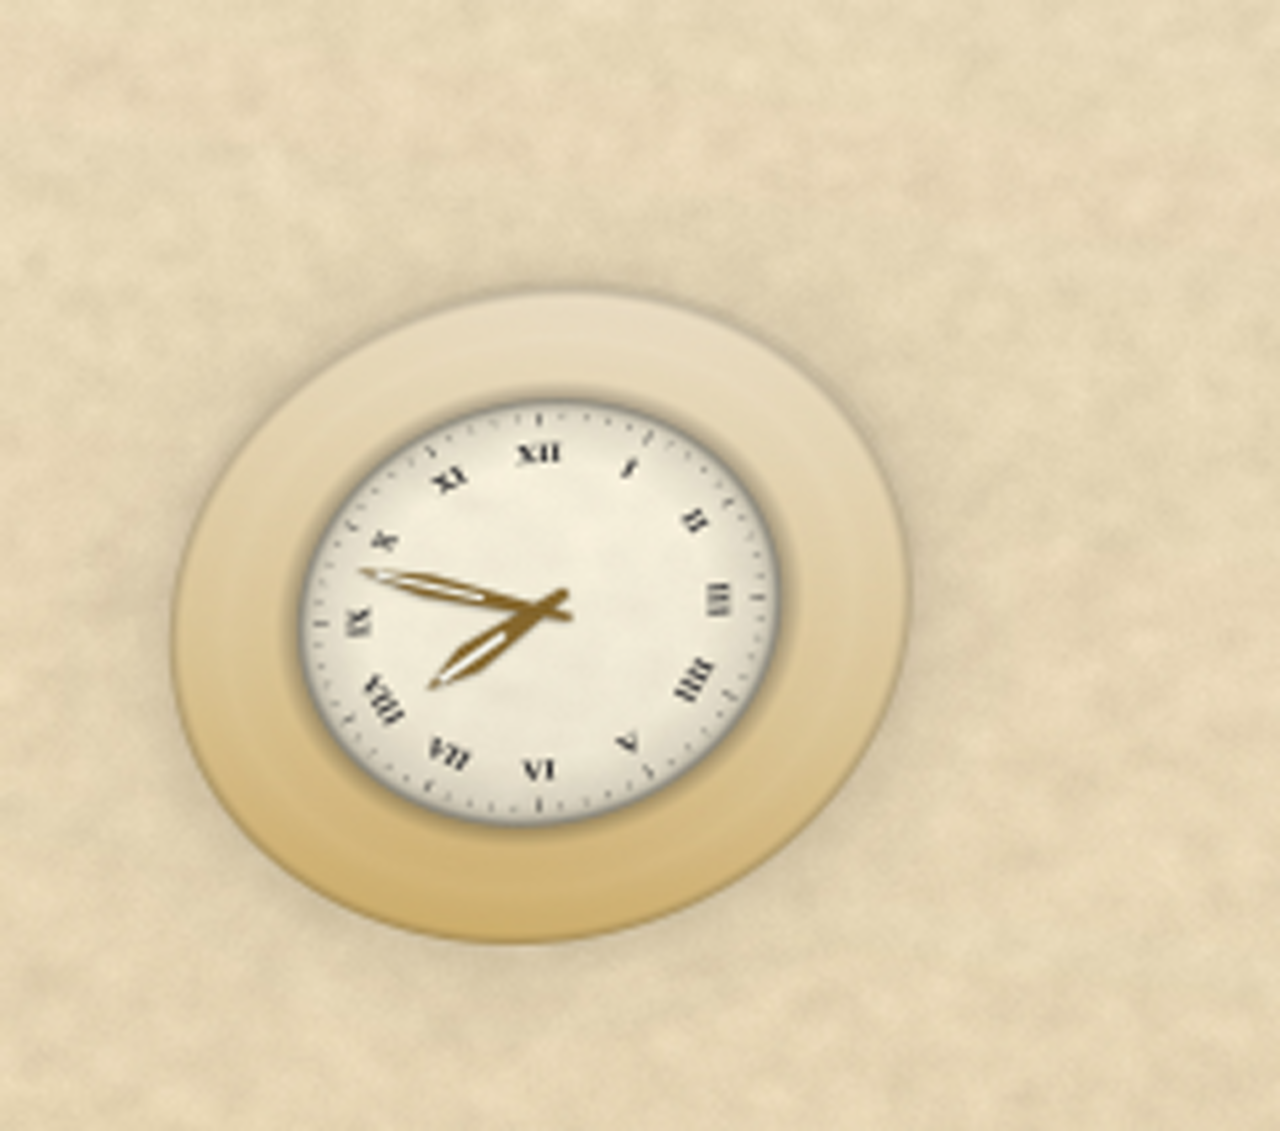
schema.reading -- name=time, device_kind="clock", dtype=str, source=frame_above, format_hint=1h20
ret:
7h48
